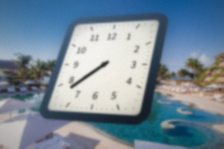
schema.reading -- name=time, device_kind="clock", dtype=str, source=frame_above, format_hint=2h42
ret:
7h38
